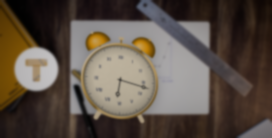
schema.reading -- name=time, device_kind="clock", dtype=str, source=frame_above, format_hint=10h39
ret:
6h17
